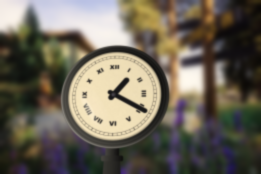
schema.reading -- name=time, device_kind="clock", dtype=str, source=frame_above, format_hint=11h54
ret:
1h20
